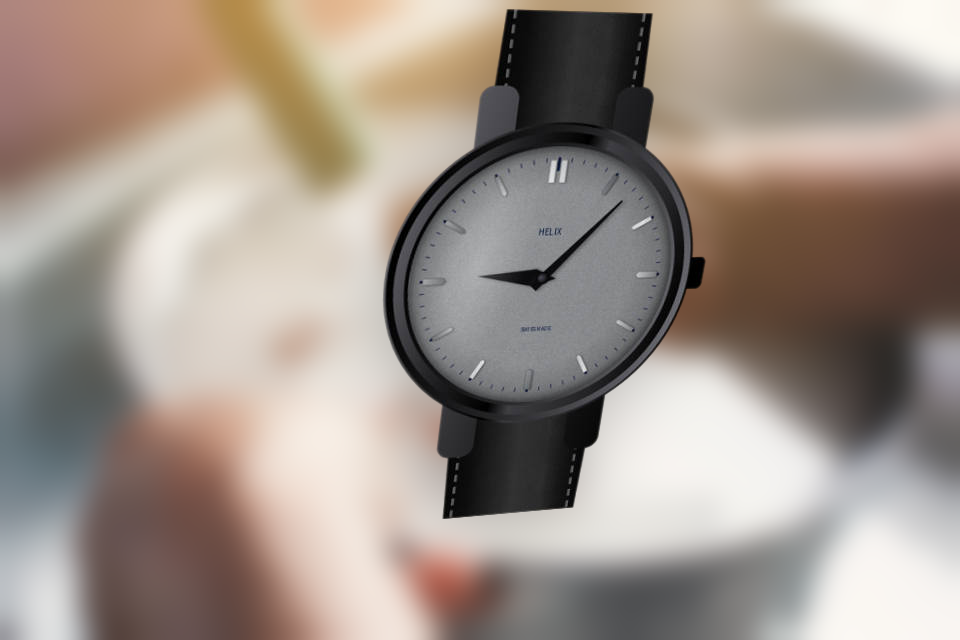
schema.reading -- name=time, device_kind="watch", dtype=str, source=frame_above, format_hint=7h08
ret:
9h07
